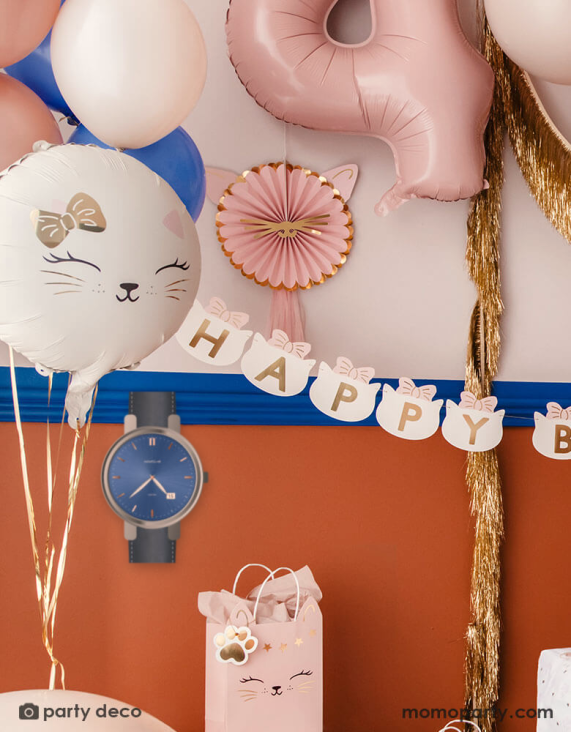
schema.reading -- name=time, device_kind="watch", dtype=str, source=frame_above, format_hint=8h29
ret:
4h38
